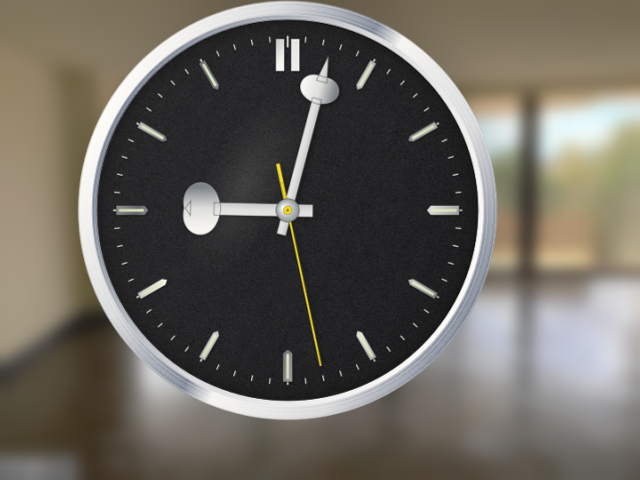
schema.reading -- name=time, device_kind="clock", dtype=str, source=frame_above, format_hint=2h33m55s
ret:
9h02m28s
